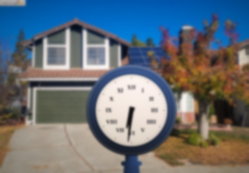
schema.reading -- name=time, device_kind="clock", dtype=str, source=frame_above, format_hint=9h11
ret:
6h31
